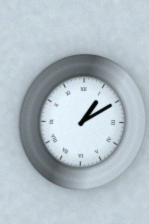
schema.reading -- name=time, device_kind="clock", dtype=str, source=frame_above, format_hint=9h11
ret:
1h10
